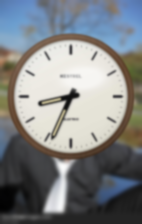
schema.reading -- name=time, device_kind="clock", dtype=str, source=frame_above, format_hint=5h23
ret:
8h34
